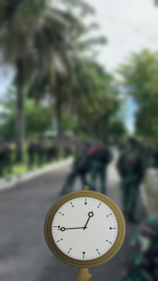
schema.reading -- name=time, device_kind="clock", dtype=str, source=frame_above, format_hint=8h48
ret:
12h44
